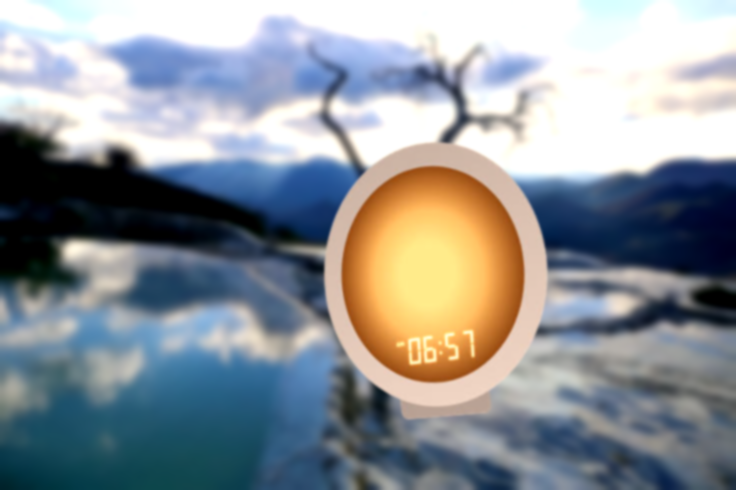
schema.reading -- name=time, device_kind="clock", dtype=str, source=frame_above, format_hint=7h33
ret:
6h57
